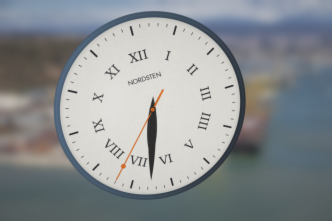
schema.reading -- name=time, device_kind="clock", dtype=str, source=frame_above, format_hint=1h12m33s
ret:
6h32m37s
